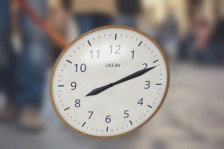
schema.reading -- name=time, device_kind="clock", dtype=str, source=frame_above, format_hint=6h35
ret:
8h11
